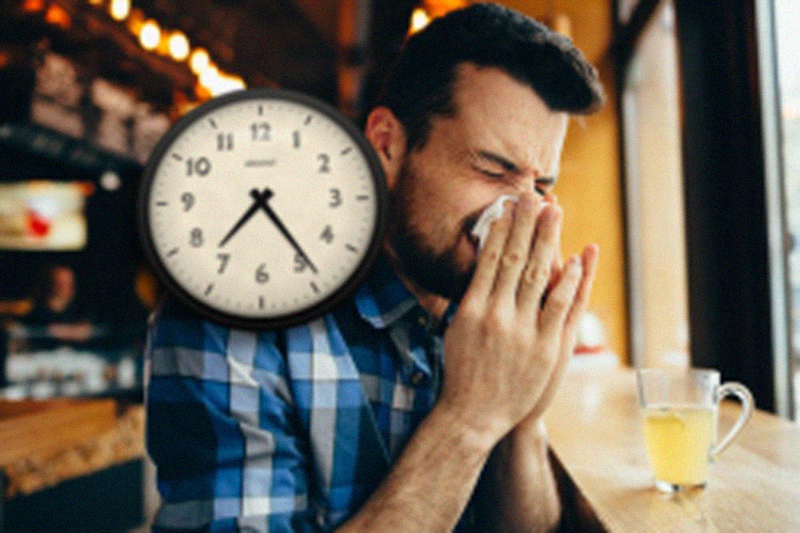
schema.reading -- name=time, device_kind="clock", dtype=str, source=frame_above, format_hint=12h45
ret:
7h24
